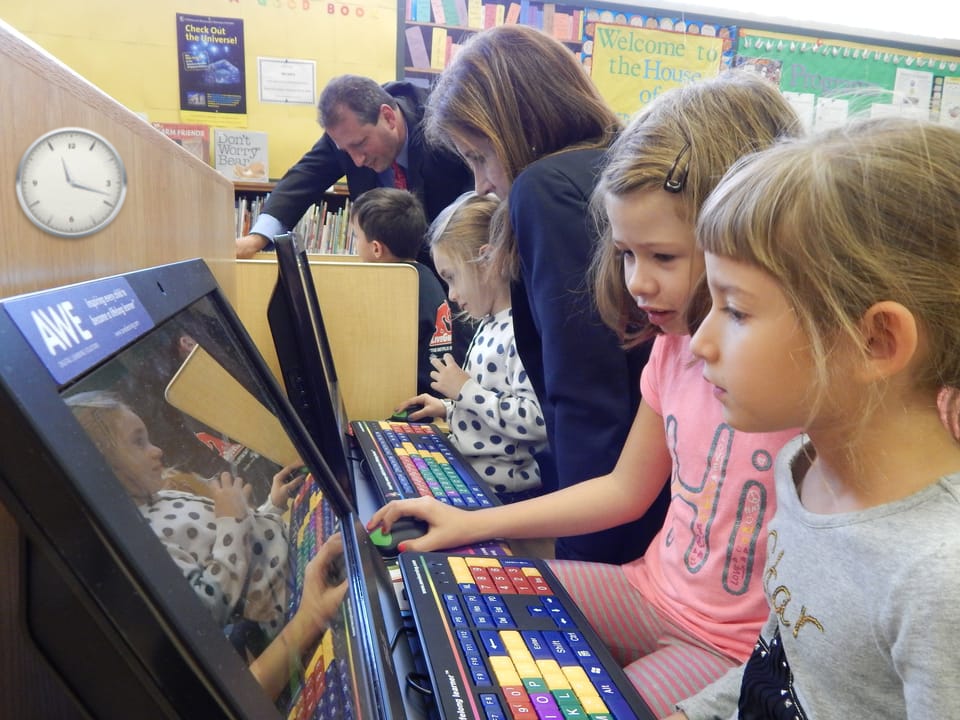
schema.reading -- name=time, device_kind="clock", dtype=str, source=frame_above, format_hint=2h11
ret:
11h18
